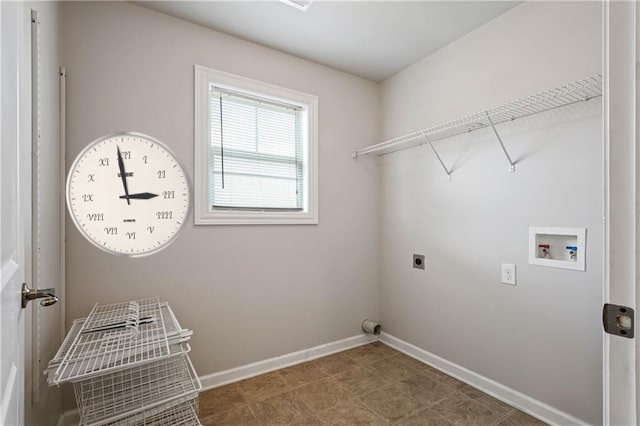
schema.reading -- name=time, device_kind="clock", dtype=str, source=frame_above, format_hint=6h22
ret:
2h59
